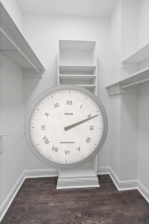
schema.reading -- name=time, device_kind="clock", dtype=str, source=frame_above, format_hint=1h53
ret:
2h11
